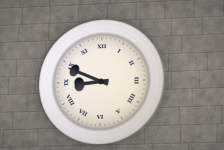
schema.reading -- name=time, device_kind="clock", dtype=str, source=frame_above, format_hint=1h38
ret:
8h49
